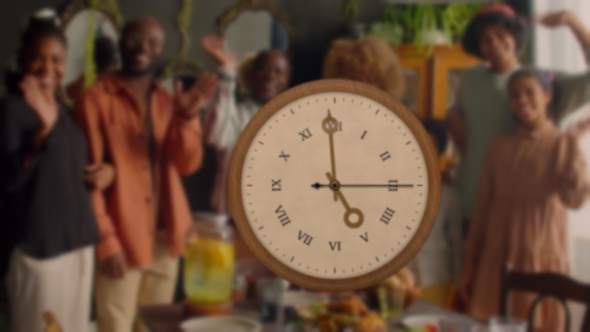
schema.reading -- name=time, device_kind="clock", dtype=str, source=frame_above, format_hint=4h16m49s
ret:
4h59m15s
